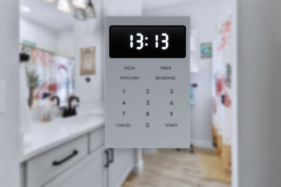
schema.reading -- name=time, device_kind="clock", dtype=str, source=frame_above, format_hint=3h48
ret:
13h13
